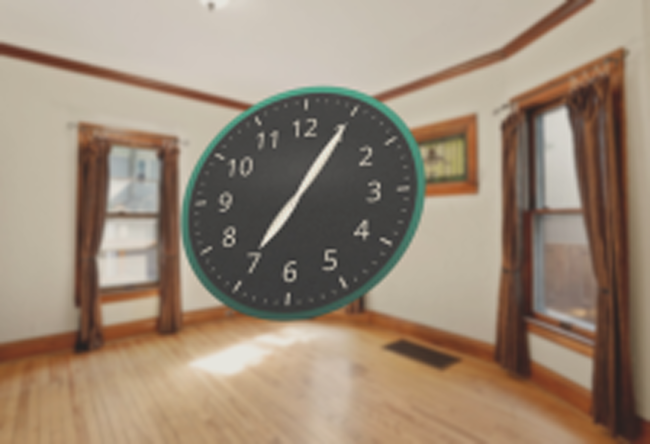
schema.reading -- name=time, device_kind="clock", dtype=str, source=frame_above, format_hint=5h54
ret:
7h05
